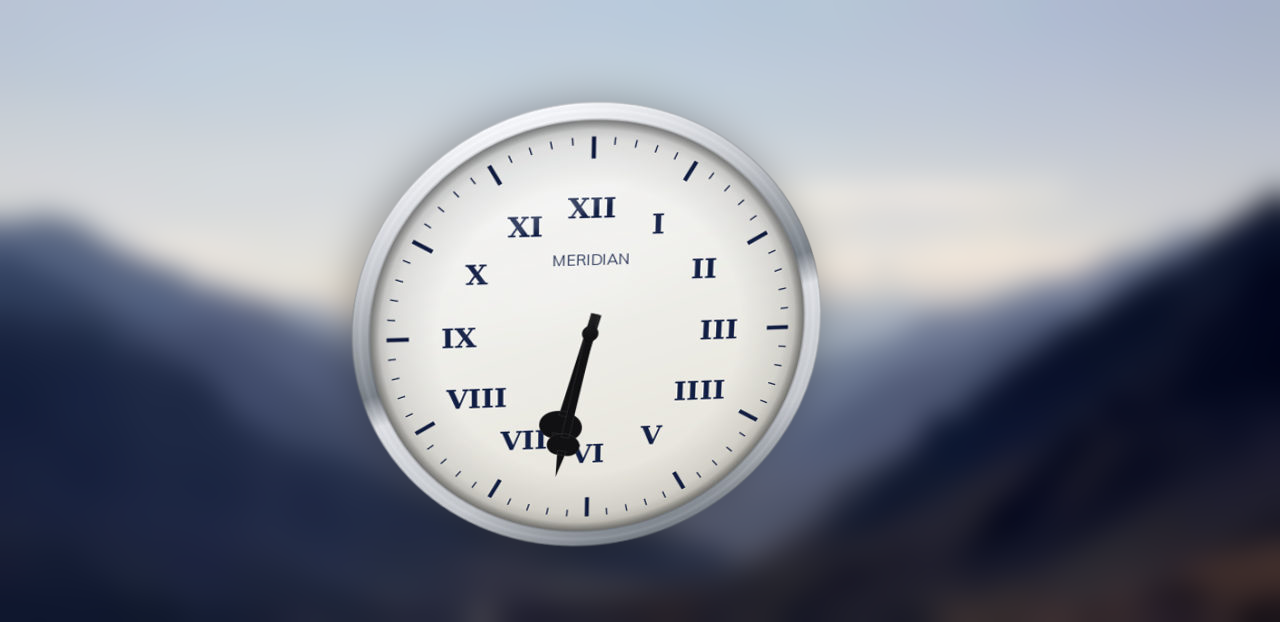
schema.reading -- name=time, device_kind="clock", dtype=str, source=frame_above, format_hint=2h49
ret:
6h32
